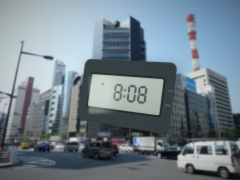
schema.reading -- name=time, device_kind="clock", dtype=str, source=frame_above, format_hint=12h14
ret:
8h08
